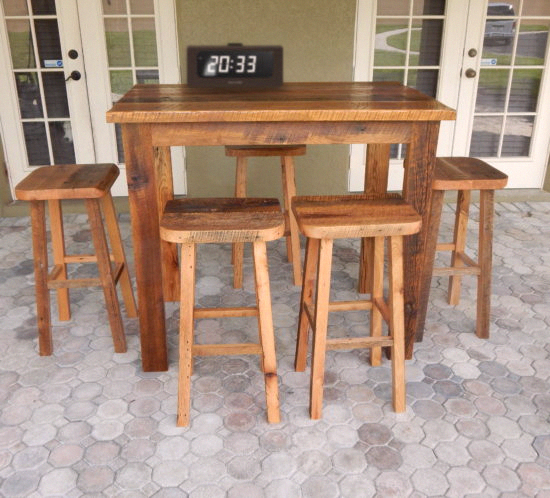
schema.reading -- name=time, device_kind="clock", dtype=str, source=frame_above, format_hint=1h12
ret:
20h33
